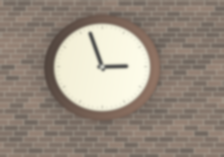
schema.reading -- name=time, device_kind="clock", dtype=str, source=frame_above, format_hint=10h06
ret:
2h57
